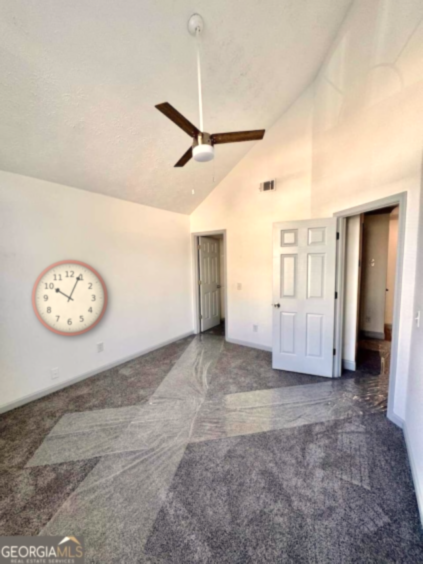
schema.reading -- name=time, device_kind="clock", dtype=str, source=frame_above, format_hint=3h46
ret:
10h04
